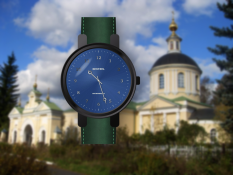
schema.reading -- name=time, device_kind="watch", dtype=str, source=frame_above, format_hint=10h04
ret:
10h27
